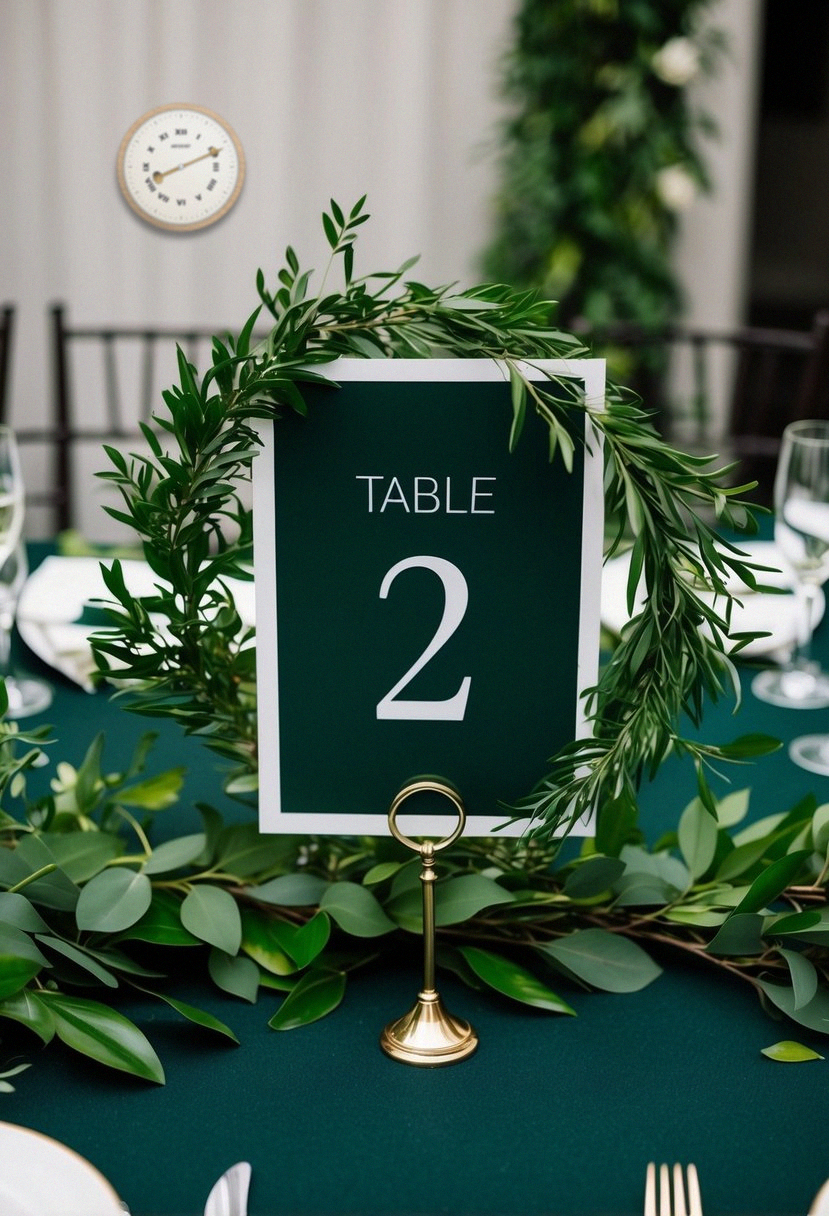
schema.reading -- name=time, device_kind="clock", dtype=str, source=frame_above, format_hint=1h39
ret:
8h11
